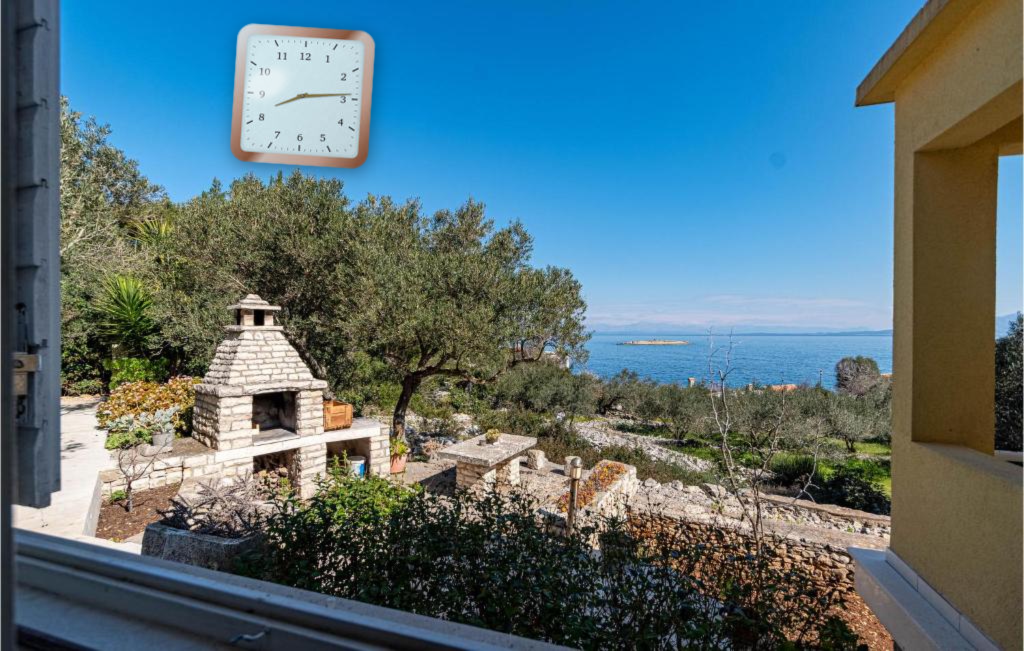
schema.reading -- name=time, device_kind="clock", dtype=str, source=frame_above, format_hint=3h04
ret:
8h14
